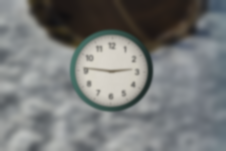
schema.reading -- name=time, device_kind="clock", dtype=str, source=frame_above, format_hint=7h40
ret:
2h46
